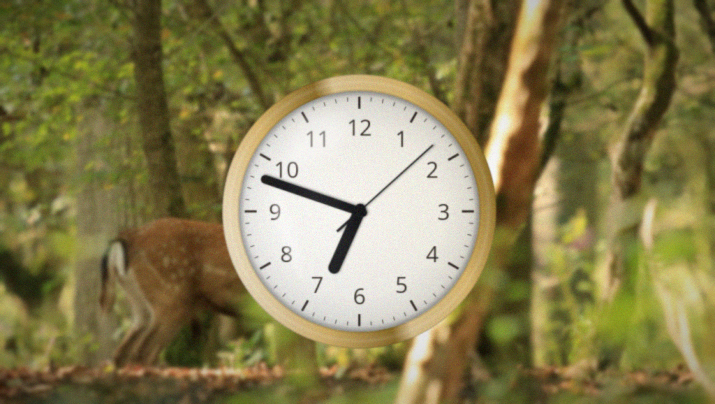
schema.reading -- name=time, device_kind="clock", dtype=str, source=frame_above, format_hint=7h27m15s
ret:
6h48m08s
